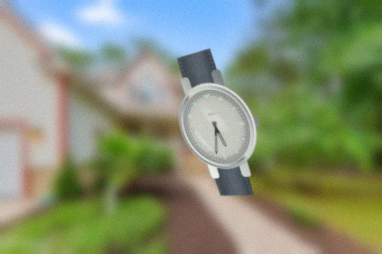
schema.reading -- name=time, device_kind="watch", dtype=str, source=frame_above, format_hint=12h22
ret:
5h33
